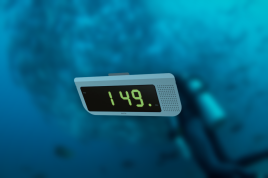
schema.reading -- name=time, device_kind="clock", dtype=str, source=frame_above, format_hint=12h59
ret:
1h49
